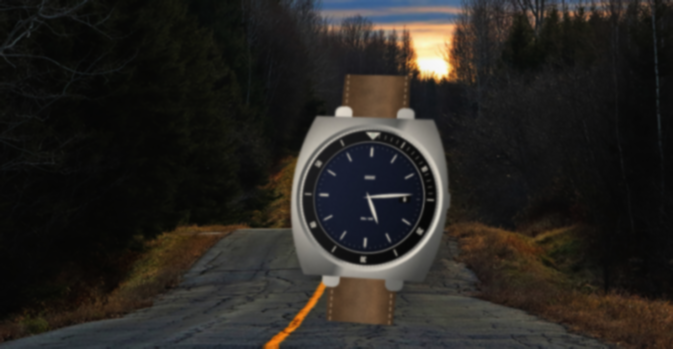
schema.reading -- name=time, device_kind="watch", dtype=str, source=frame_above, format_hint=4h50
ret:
5h14
